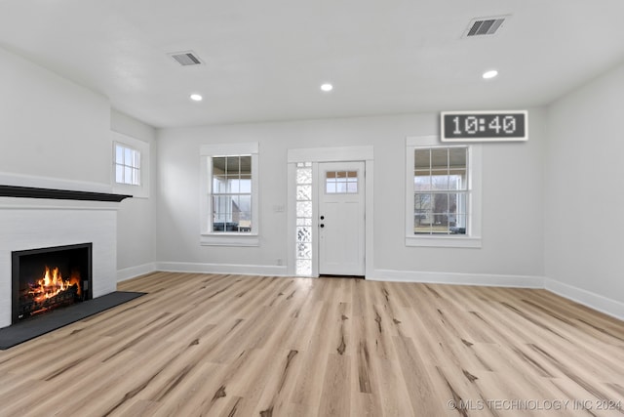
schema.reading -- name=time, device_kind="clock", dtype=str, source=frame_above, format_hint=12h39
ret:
10h40
